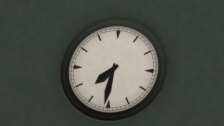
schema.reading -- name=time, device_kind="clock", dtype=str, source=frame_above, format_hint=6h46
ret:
7h31
